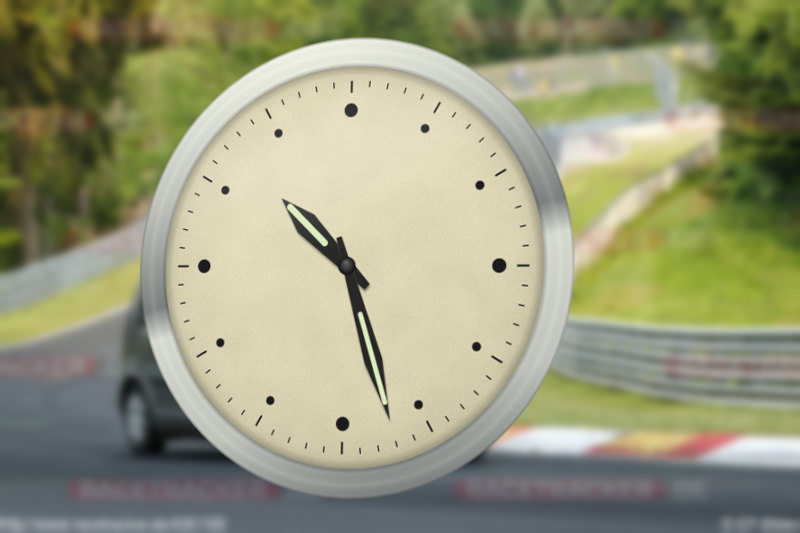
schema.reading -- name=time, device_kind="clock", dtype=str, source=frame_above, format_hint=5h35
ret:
10h27
